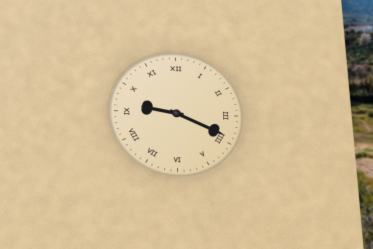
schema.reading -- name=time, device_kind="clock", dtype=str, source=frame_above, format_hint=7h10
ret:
9h19
